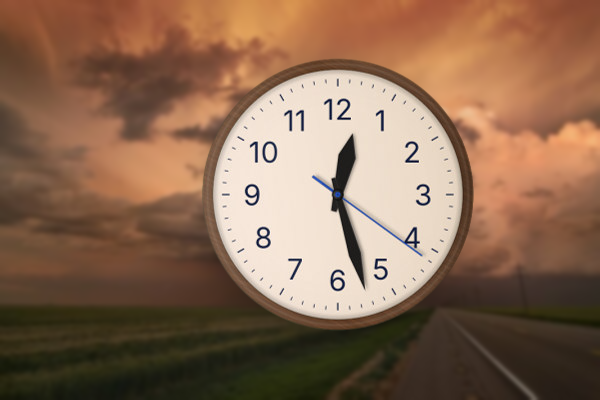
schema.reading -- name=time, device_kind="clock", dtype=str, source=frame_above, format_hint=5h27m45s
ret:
12h27m21s
